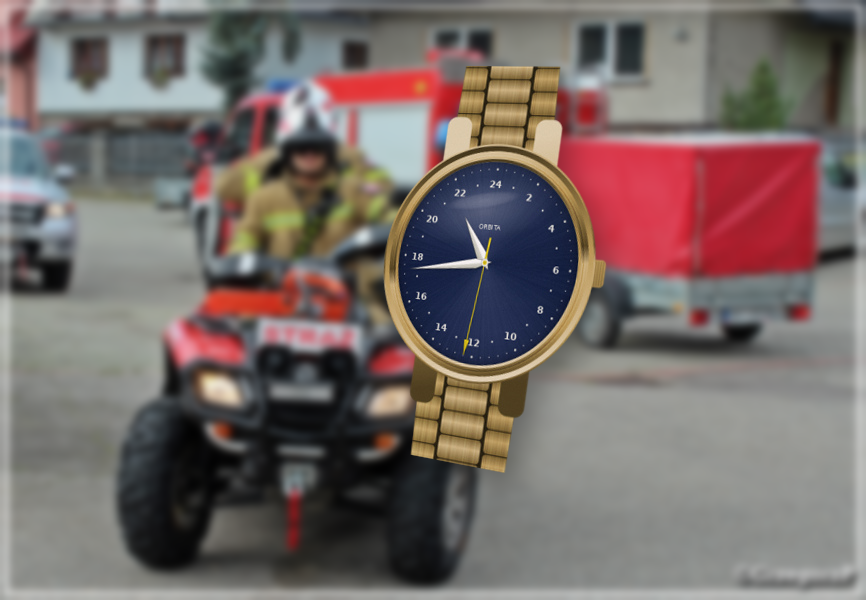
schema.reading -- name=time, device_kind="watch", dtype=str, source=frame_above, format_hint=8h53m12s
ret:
21h43m31s
